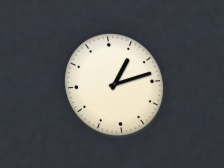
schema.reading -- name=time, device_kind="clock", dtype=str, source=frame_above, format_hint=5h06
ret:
1h13
